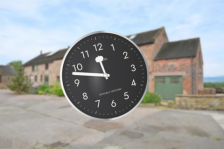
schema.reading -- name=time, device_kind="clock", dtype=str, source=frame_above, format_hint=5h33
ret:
11h48
